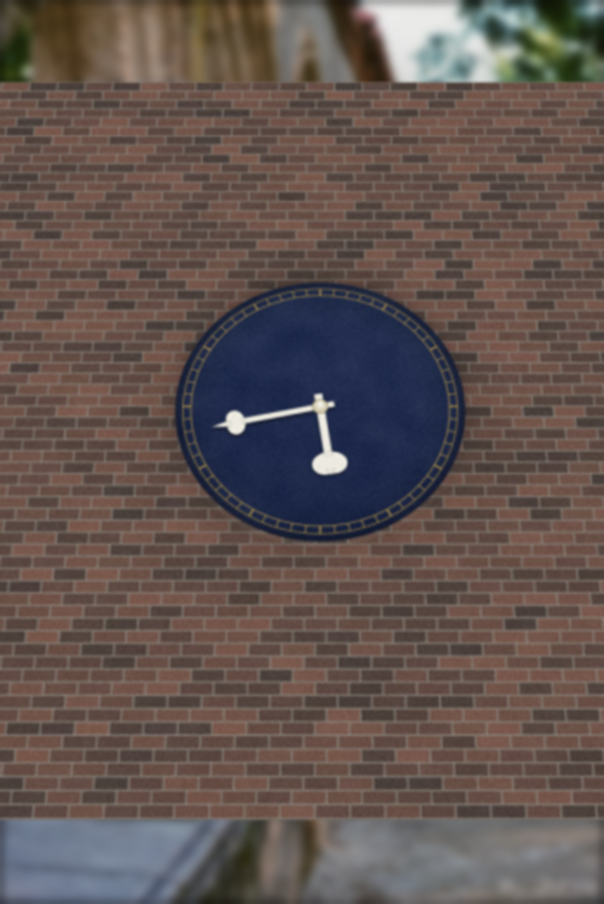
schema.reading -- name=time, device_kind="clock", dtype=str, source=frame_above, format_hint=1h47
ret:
5h43
